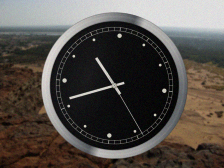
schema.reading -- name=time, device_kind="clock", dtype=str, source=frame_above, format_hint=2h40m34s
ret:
10h41m24s
